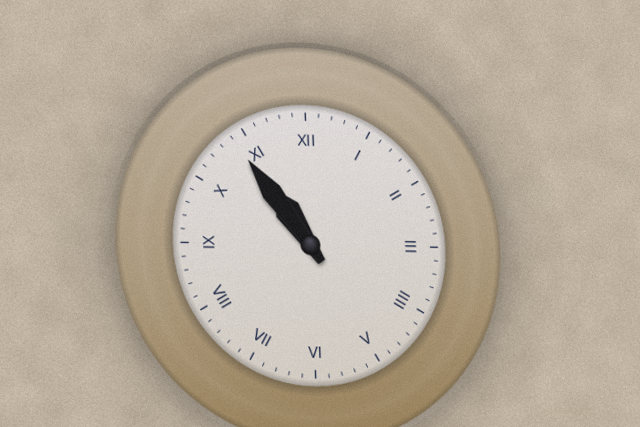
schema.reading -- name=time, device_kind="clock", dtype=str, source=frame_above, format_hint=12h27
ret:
10h54
